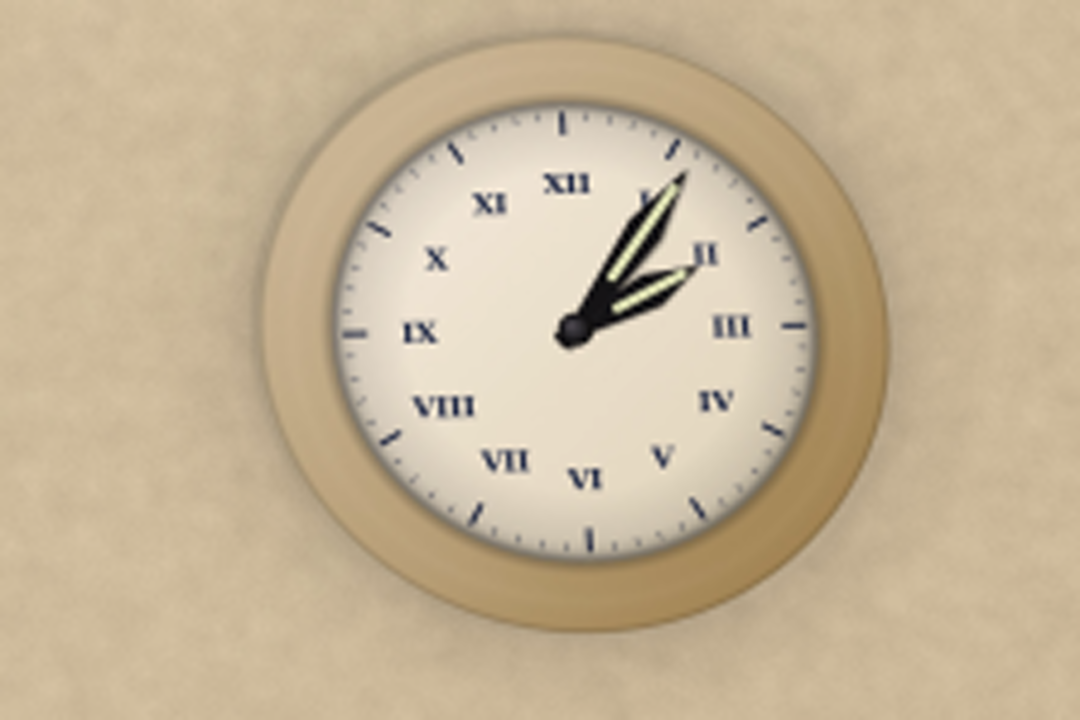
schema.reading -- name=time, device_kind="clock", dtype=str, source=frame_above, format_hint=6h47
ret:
2h06
